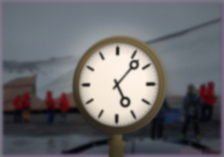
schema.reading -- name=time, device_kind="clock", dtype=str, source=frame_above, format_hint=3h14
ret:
5h07
